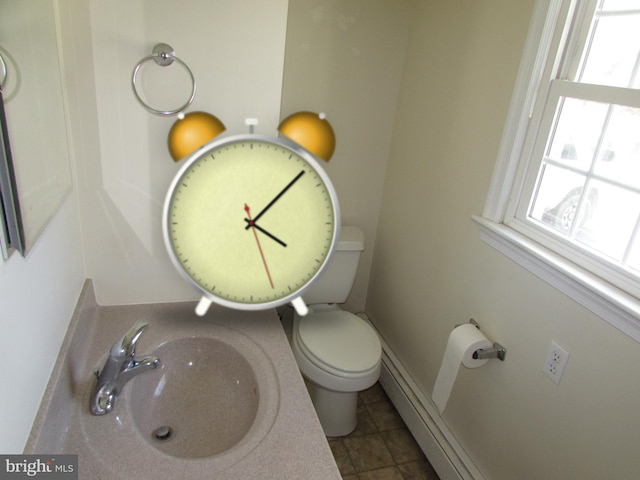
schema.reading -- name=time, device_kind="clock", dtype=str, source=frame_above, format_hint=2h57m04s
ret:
4h07m27s
